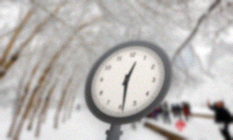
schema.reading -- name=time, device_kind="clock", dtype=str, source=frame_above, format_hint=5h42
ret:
12h29
